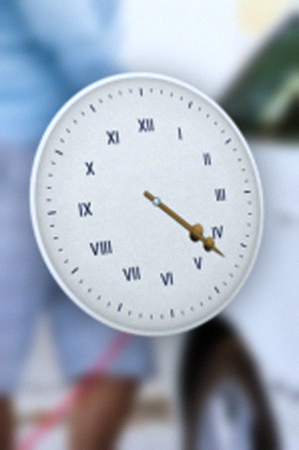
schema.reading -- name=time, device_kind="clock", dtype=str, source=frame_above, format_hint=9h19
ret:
4h22
